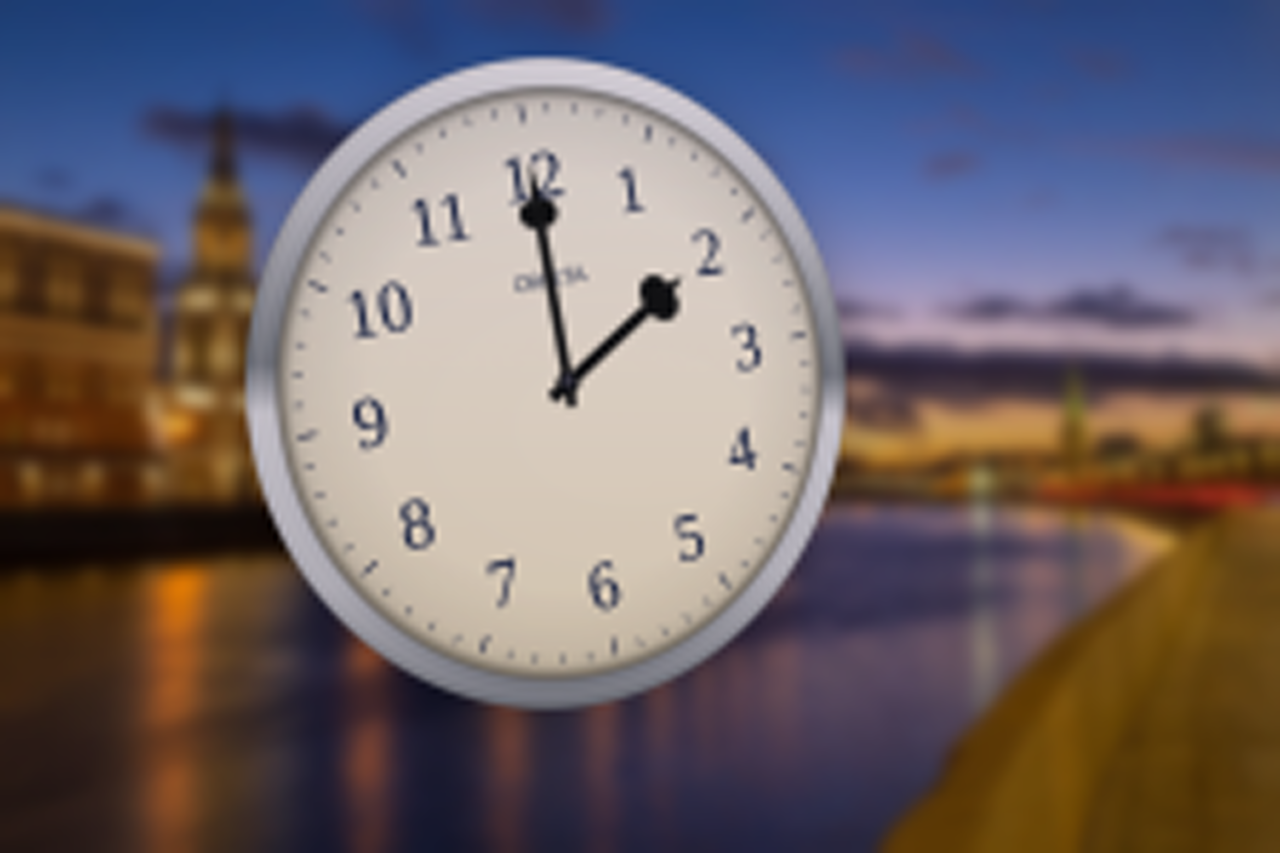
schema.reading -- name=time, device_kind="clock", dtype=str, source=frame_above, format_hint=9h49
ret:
2h00
